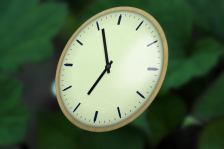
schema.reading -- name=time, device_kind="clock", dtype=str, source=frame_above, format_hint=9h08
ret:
6h56
